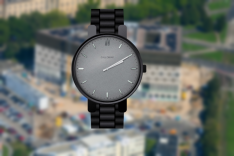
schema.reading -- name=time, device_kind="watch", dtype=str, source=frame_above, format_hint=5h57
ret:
2h10
